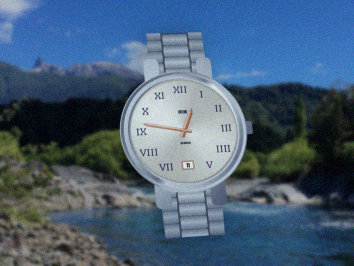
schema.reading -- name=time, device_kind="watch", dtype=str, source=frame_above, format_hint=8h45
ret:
12h47
